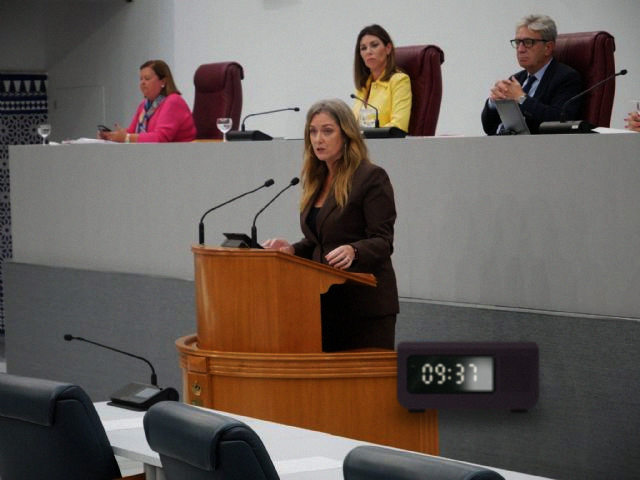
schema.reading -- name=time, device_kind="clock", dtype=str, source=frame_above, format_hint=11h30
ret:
9h37
